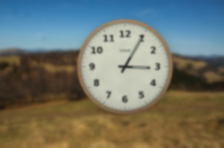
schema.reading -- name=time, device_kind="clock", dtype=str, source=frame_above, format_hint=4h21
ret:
3h05
